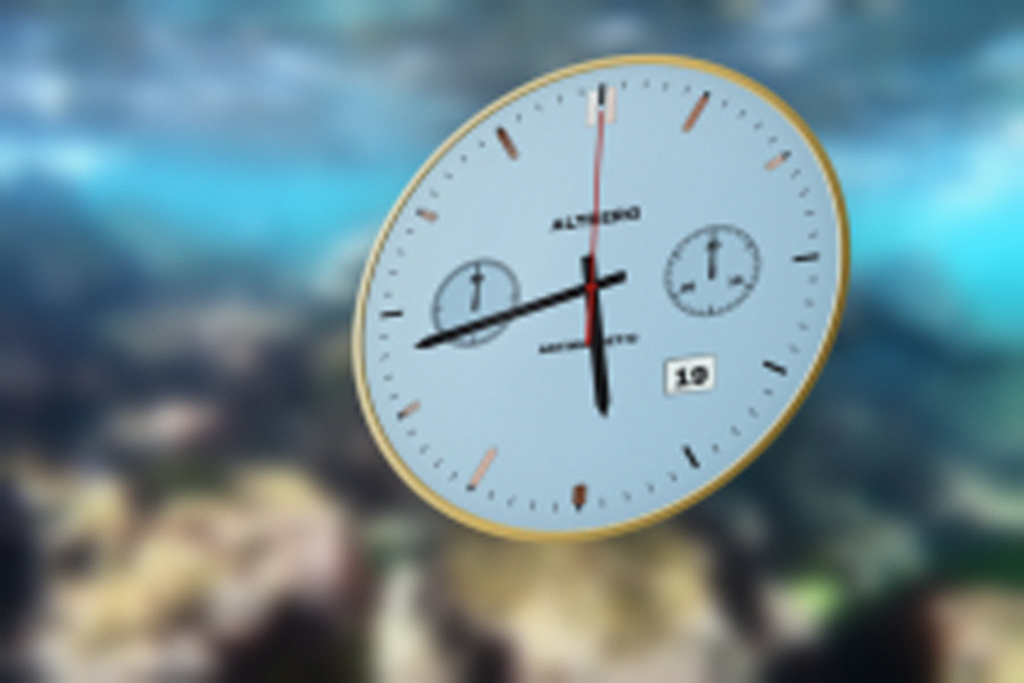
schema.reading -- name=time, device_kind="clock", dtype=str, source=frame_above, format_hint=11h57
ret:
5h43
